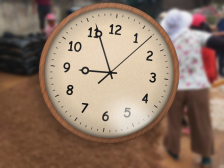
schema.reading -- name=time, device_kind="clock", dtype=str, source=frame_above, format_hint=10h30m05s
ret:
8h56m07s
